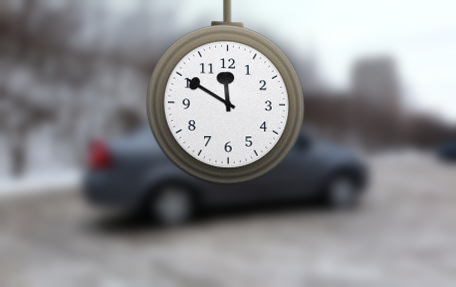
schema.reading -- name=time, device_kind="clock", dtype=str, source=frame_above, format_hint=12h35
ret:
11h50
